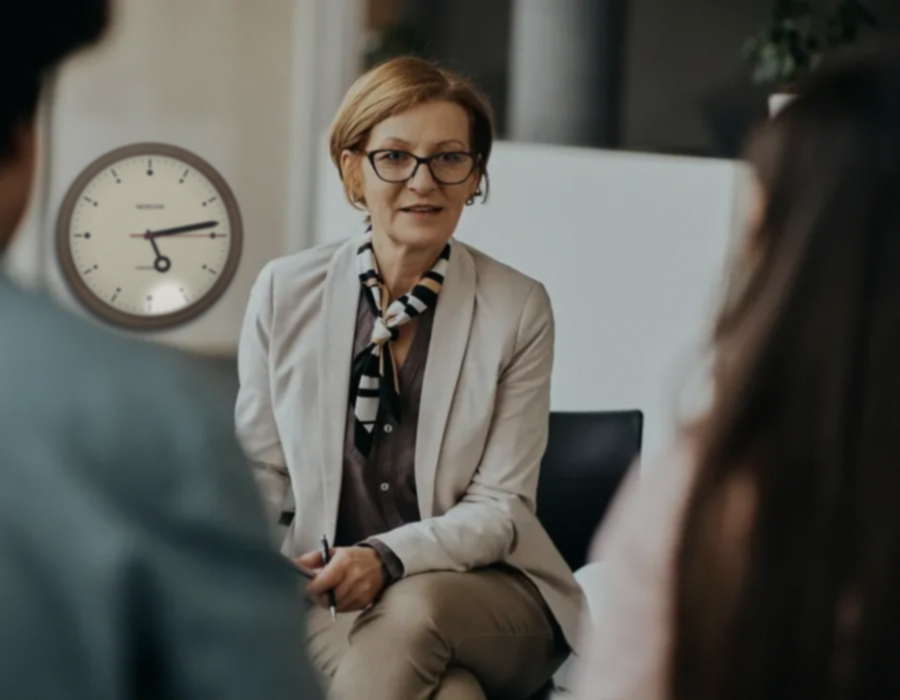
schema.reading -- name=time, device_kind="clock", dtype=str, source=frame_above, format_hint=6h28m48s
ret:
5h13m15s
